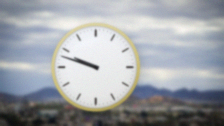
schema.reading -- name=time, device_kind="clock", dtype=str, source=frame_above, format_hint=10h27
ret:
9h48
